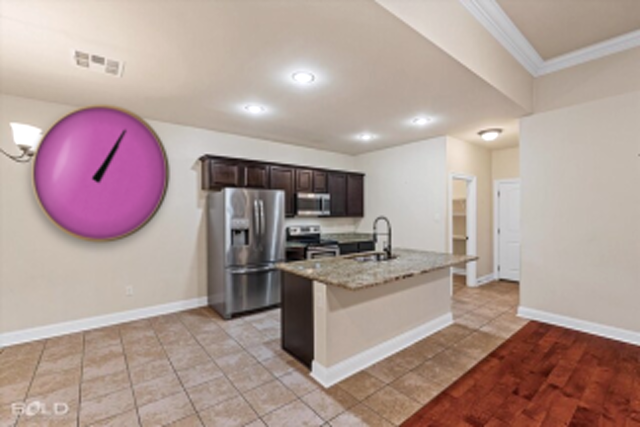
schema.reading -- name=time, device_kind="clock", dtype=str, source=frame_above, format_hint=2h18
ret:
1h05
